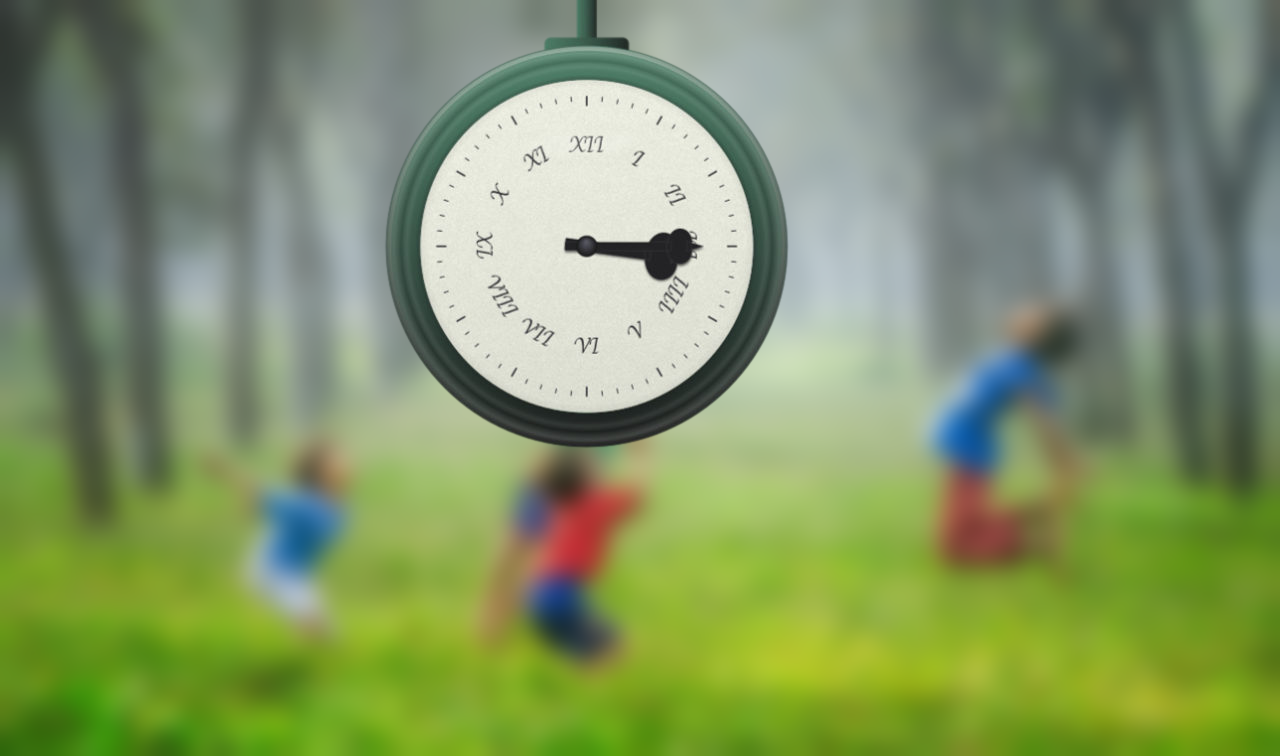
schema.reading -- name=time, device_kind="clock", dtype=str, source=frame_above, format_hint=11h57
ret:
3h15
